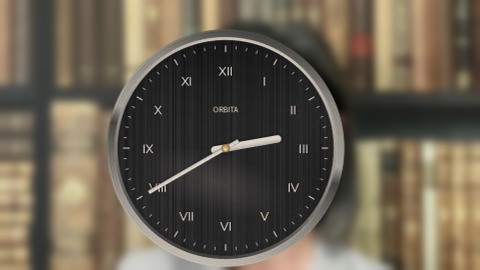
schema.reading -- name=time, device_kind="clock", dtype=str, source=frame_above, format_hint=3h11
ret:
2h40
